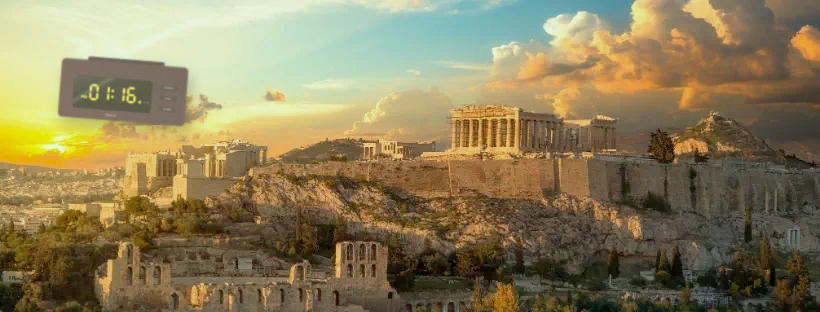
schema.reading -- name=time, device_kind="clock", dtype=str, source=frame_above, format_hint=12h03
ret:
1h16
